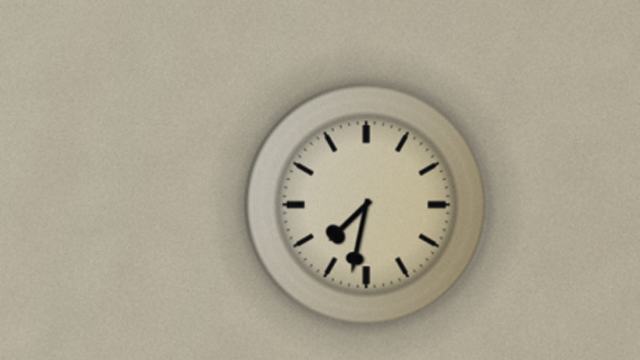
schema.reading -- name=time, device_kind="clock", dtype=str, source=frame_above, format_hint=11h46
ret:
7h32
